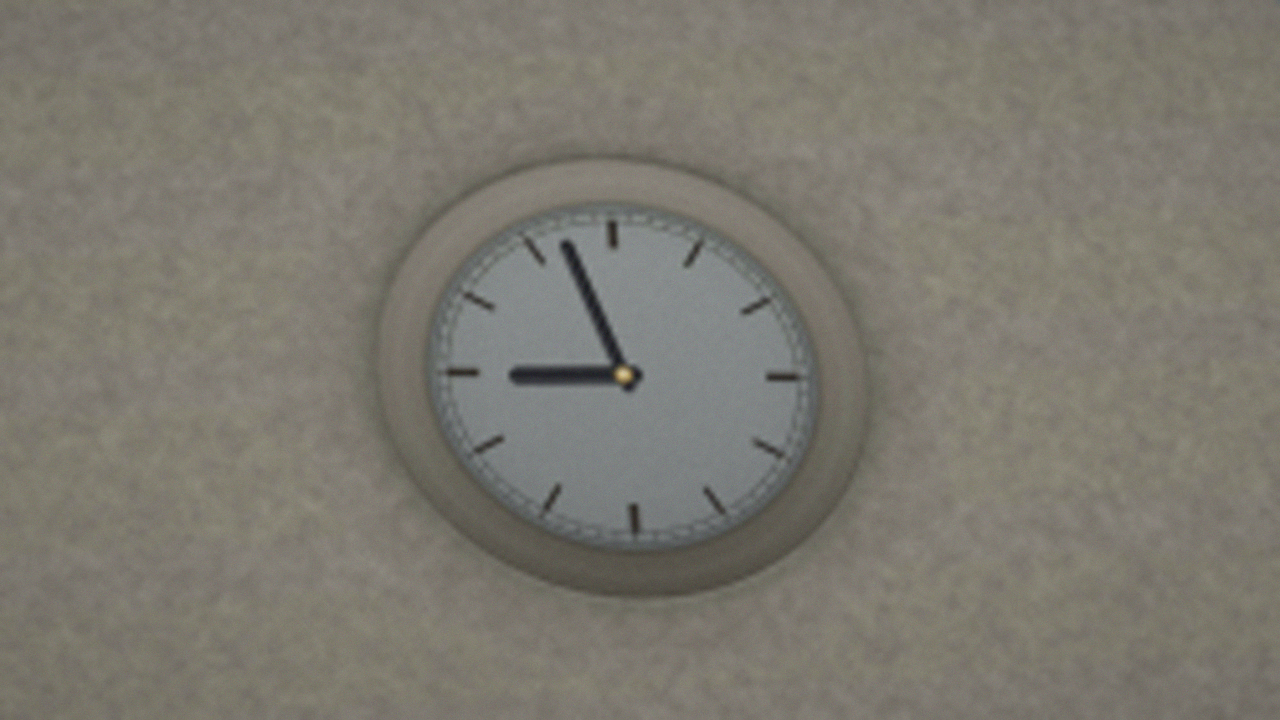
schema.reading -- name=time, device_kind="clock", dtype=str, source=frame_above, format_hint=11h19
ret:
8h57
